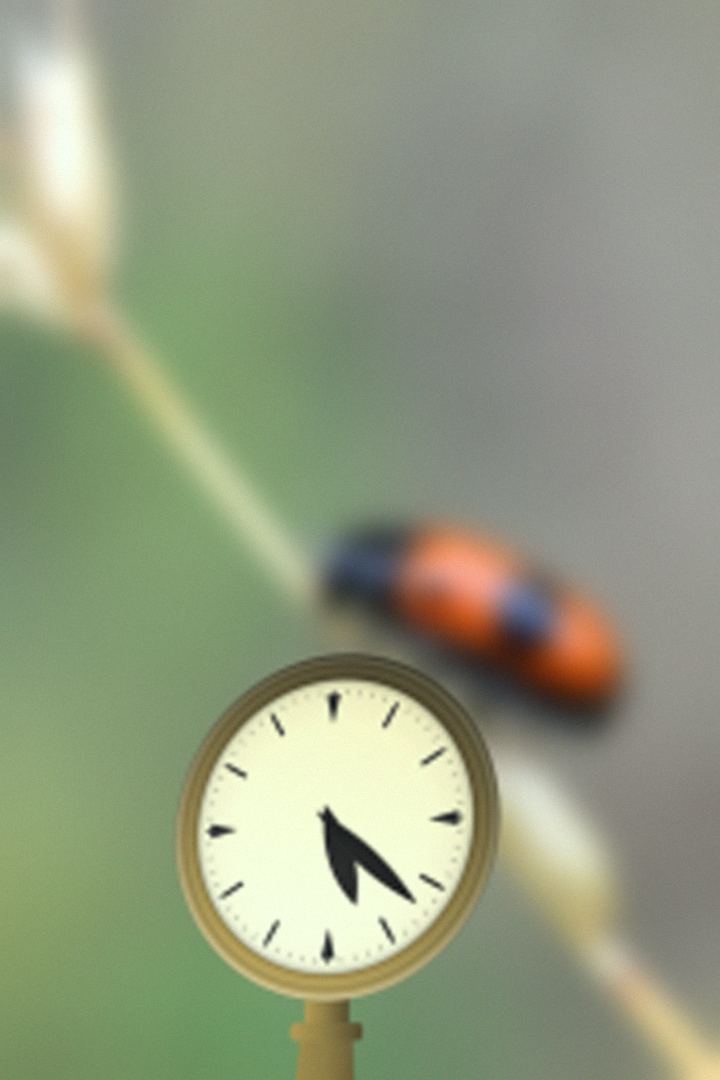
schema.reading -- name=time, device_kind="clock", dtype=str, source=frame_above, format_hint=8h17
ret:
5h22
